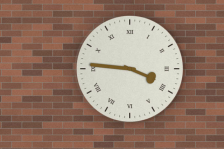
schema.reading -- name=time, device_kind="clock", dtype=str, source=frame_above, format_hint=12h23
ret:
3h46
